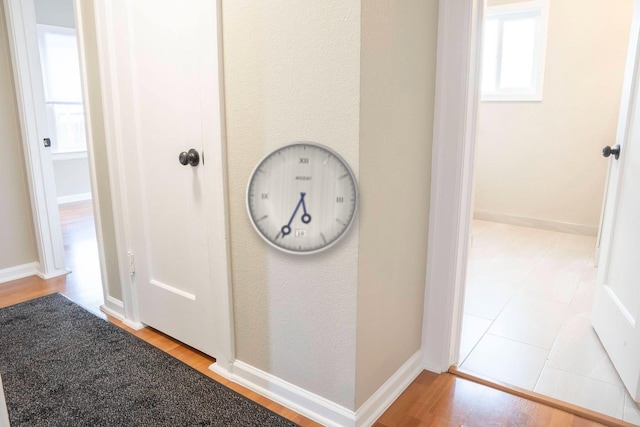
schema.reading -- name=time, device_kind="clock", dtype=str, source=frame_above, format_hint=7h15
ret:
5h34
